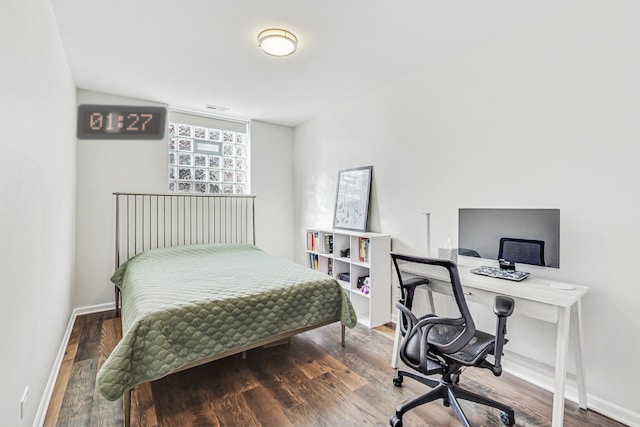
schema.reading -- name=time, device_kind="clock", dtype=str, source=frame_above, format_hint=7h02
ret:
1h27
